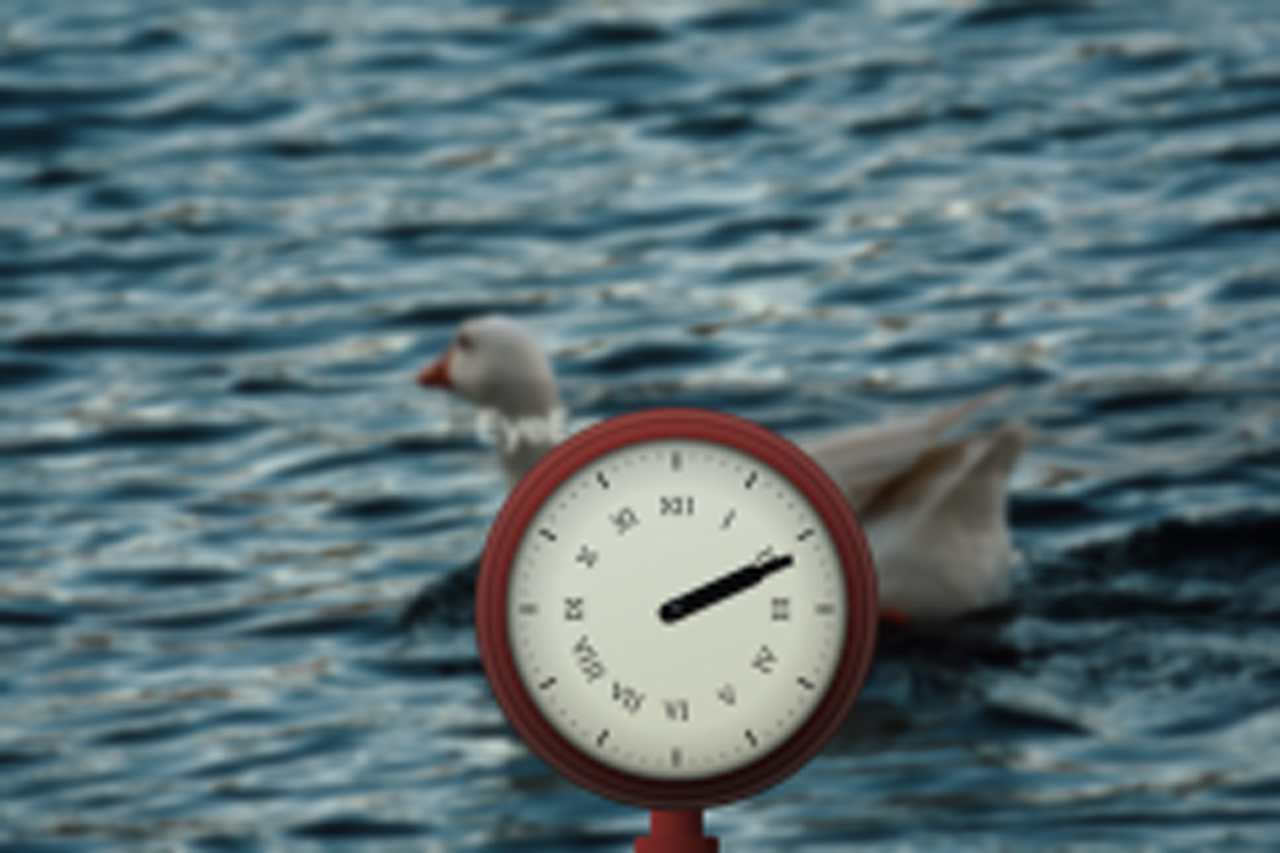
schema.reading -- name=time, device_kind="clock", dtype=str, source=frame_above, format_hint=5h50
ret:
2h11
